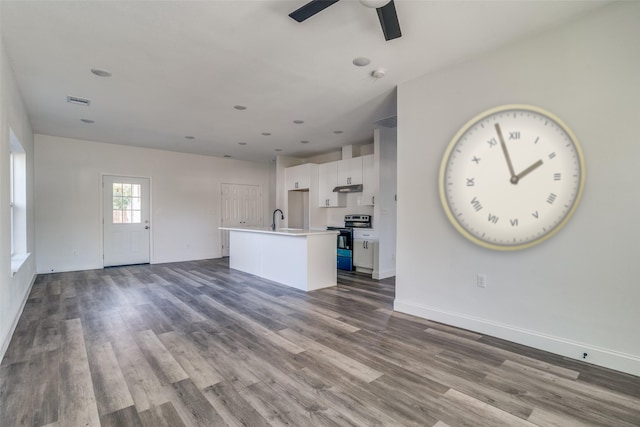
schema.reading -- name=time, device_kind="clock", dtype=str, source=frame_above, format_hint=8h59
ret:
1h57
